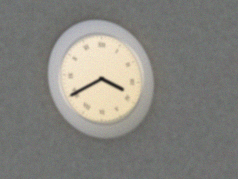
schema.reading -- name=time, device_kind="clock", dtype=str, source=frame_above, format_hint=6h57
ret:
3h40
